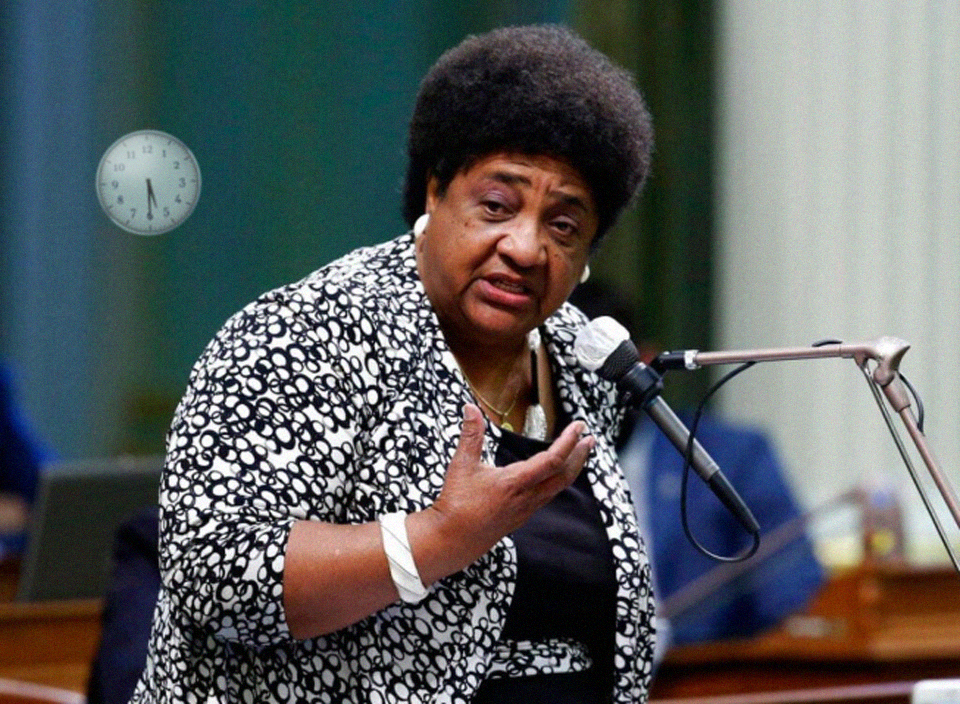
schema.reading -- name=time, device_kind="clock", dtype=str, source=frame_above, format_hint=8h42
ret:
5h30
